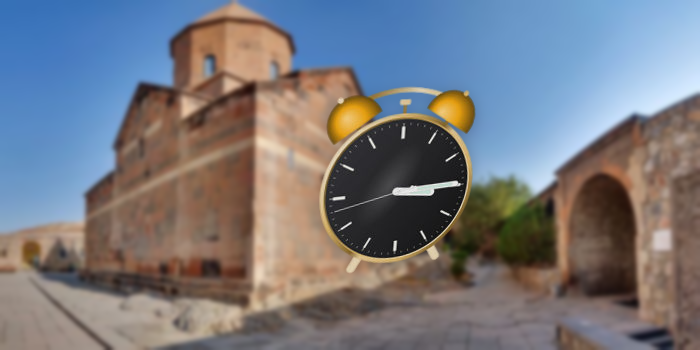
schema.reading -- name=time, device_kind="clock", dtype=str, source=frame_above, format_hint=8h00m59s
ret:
3h14m43s
